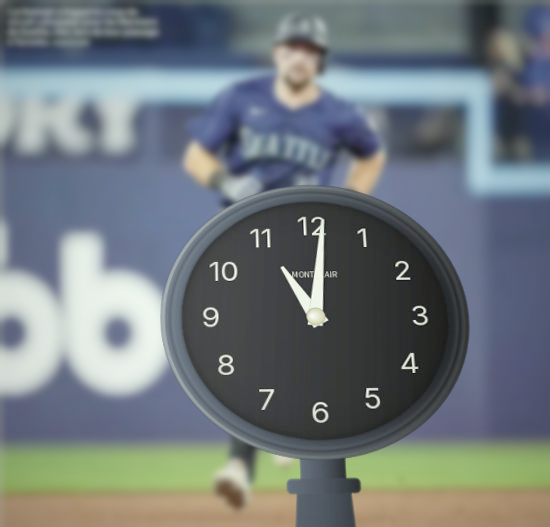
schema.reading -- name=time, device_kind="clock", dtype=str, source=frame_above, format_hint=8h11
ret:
11h01
